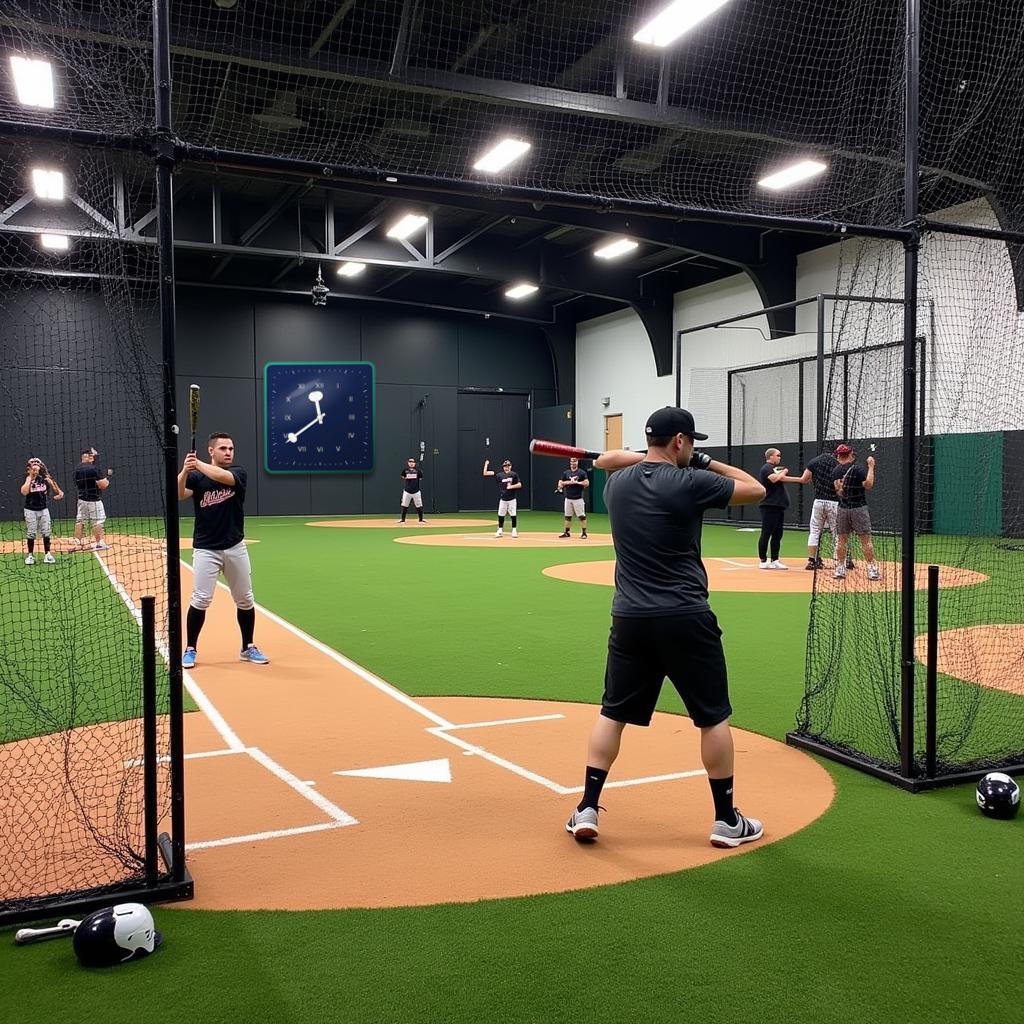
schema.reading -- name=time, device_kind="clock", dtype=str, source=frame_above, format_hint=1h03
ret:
11h39
